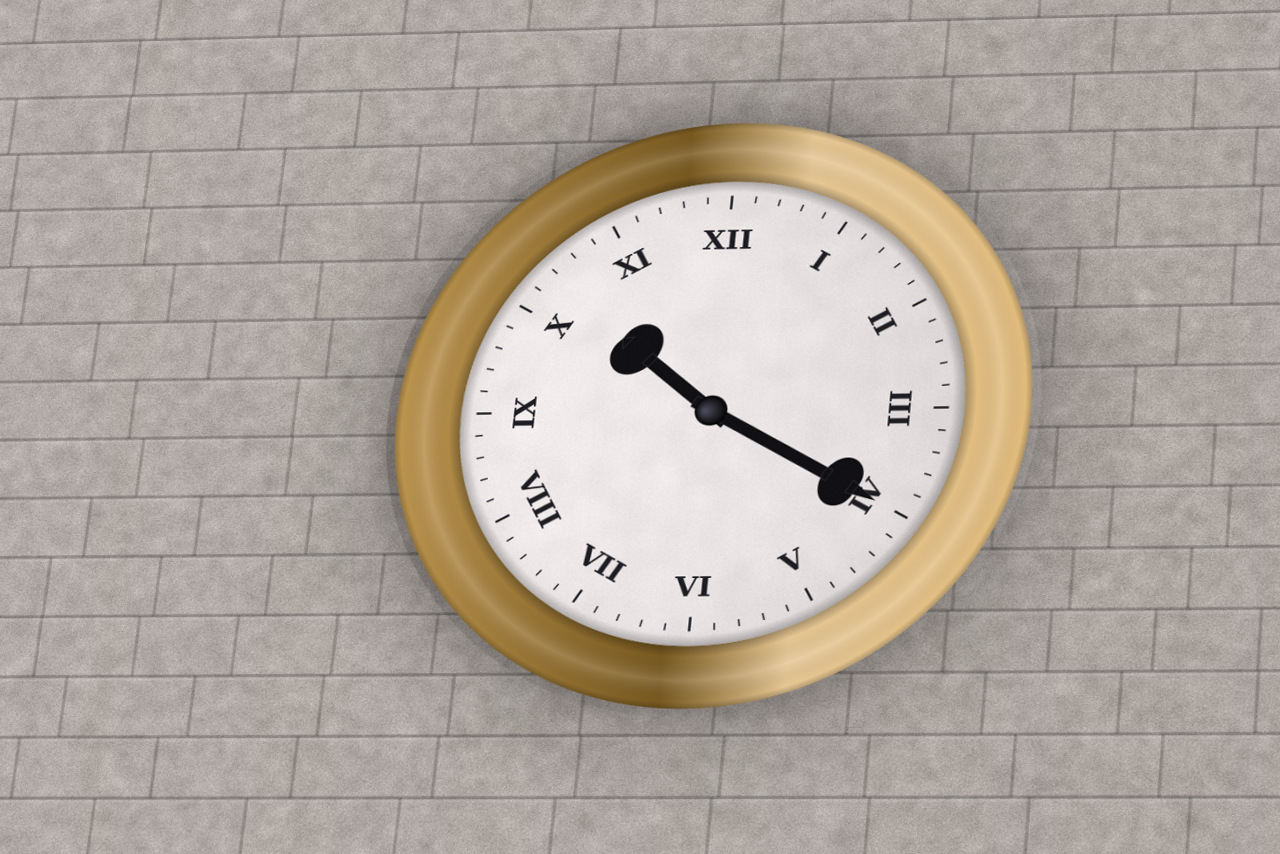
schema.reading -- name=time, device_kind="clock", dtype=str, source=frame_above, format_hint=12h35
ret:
10h20
